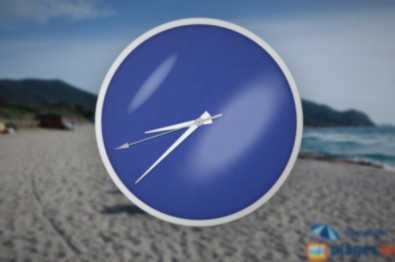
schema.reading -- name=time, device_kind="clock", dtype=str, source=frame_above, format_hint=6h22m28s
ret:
8h37m42s
